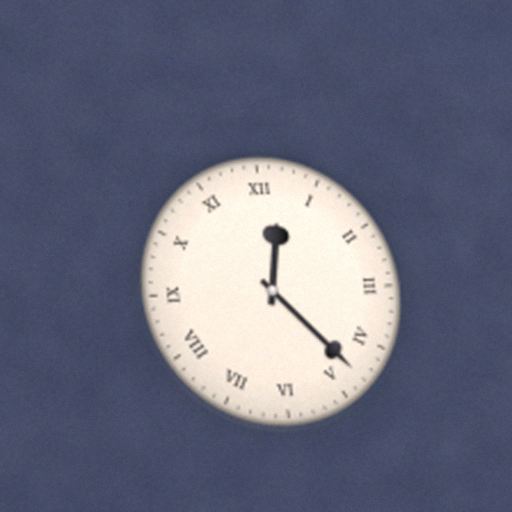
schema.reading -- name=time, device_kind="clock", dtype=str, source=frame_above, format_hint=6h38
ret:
12h23
